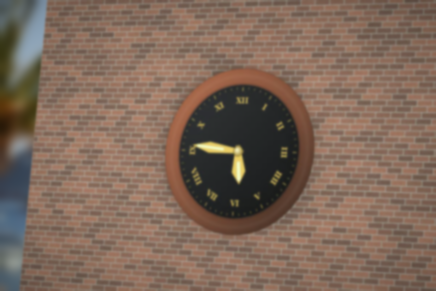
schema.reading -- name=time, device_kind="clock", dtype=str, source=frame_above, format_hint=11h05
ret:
5h46
